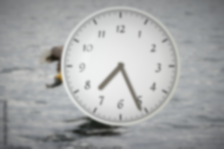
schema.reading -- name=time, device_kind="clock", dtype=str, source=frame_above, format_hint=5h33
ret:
7h26
